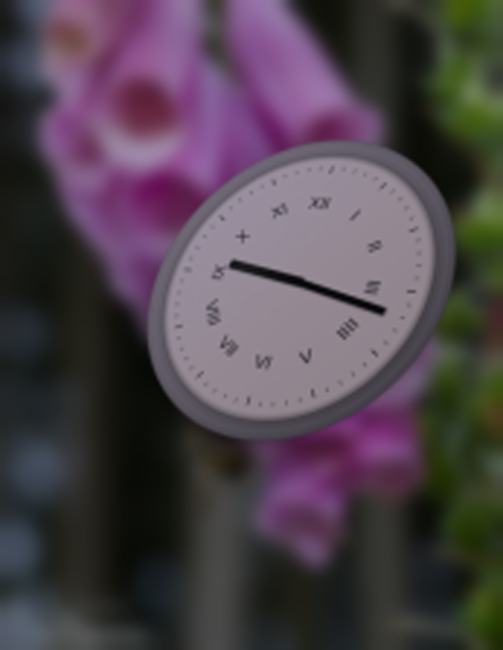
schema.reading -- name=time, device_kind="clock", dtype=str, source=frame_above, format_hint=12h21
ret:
9h17
